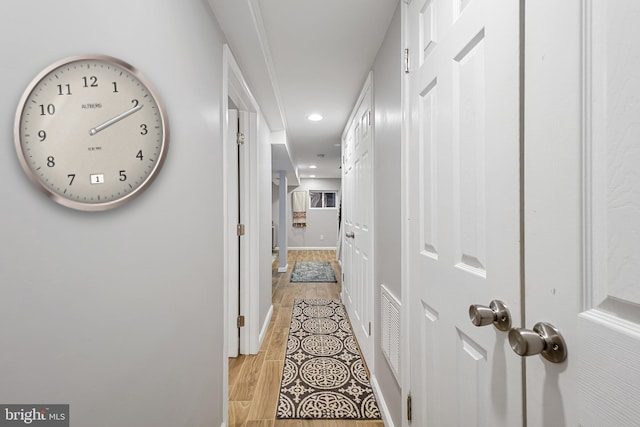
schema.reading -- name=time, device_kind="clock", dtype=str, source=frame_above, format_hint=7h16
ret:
2h11
